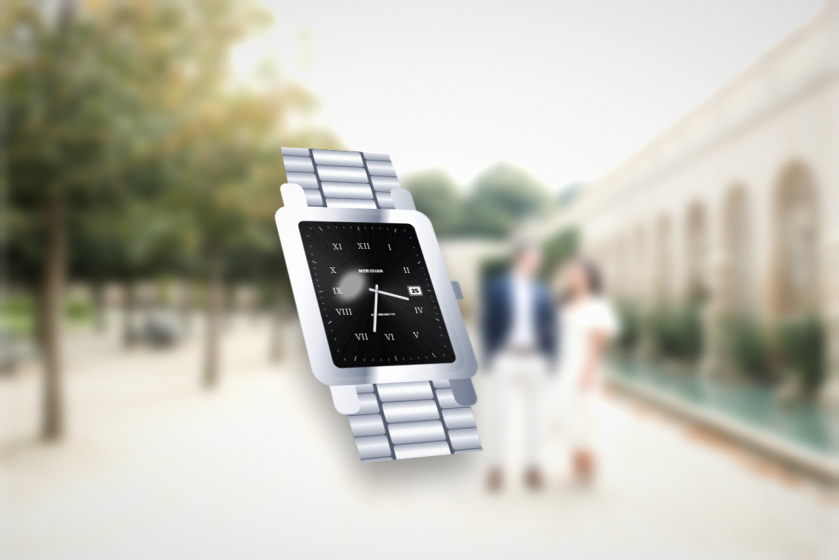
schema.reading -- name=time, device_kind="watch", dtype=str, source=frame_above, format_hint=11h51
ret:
3h33
